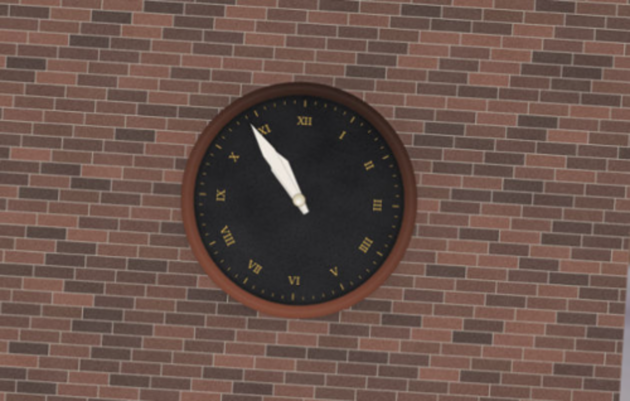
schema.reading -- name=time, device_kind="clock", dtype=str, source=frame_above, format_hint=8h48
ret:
10h54
